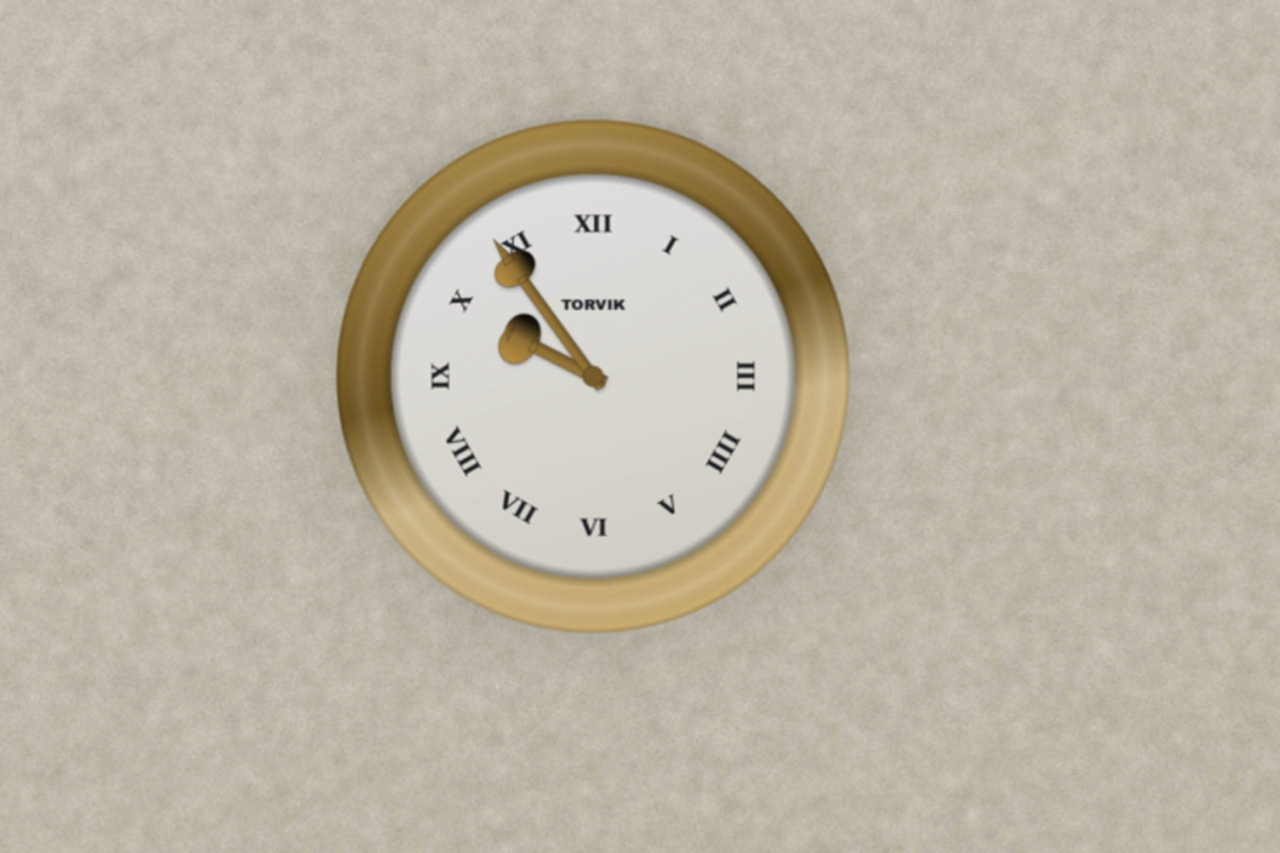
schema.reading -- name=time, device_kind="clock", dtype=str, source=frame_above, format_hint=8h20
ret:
9h54
